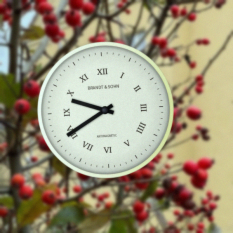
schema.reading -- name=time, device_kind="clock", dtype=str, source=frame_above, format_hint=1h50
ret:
9h40
